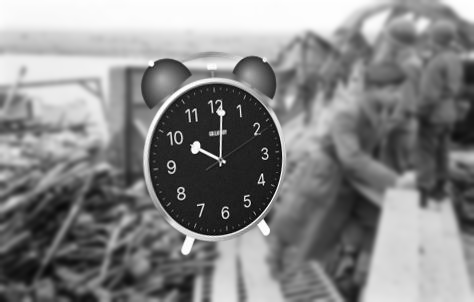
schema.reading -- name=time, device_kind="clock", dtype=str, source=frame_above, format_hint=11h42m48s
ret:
10h01m11s
